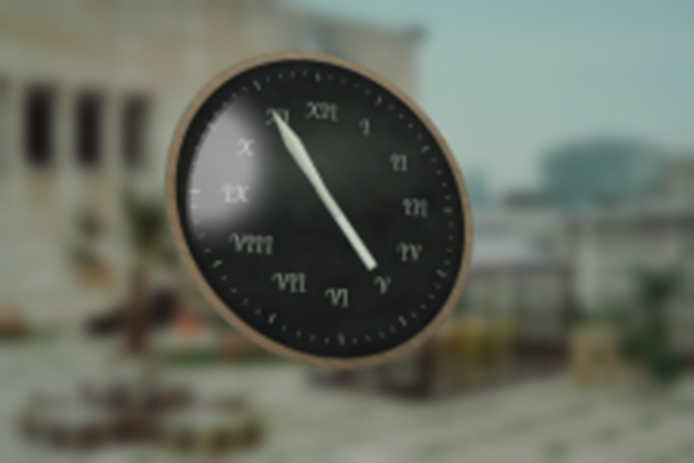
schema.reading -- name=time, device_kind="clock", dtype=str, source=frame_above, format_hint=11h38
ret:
4h55
